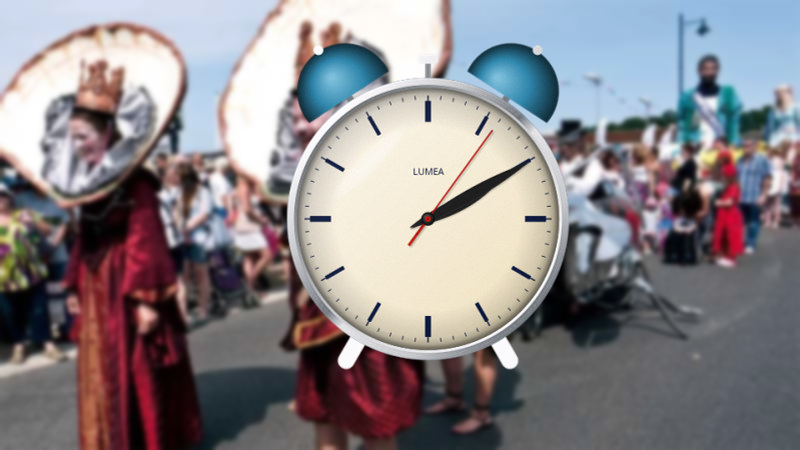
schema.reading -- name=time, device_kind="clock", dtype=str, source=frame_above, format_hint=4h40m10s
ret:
2h10m06s
